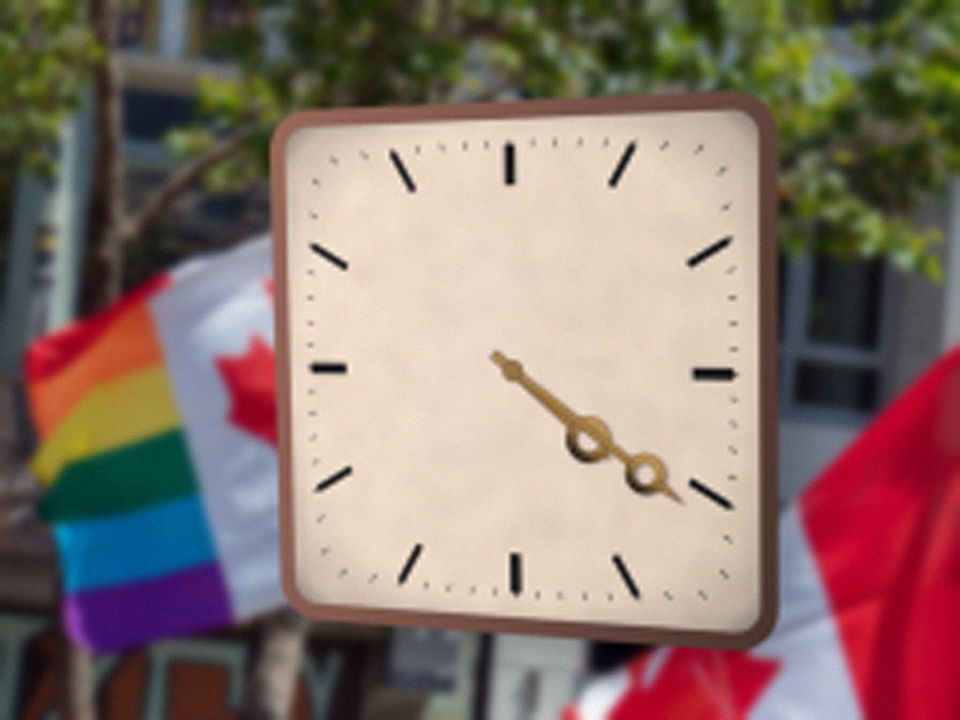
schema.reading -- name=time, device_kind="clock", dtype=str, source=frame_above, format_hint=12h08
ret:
4h21
